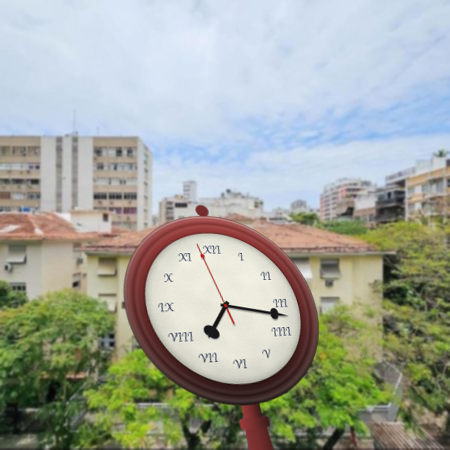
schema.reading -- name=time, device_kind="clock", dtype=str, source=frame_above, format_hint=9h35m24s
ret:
7h16m58s
